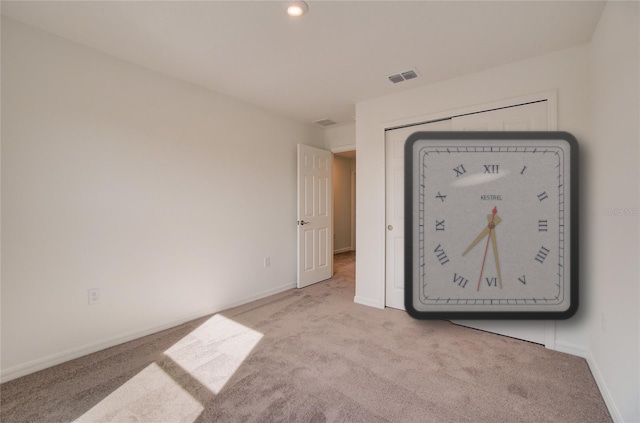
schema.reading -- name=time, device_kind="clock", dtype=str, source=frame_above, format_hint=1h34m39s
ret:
7h28m32s
